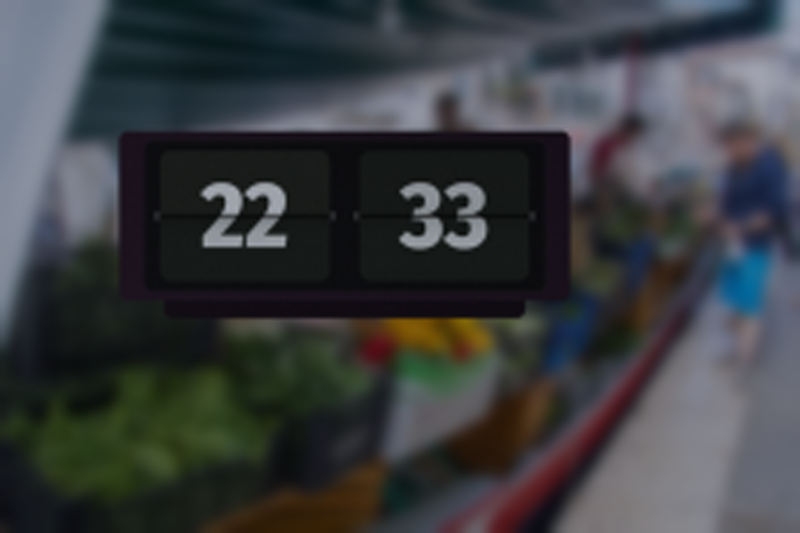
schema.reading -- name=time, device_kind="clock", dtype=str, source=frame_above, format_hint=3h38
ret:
22h33
